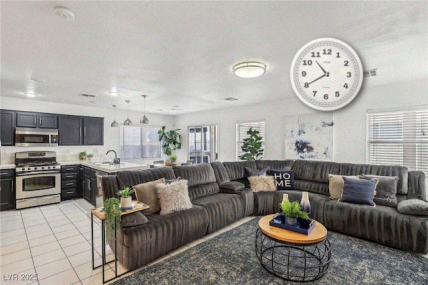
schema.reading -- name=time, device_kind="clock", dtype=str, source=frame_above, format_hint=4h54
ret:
10h40
